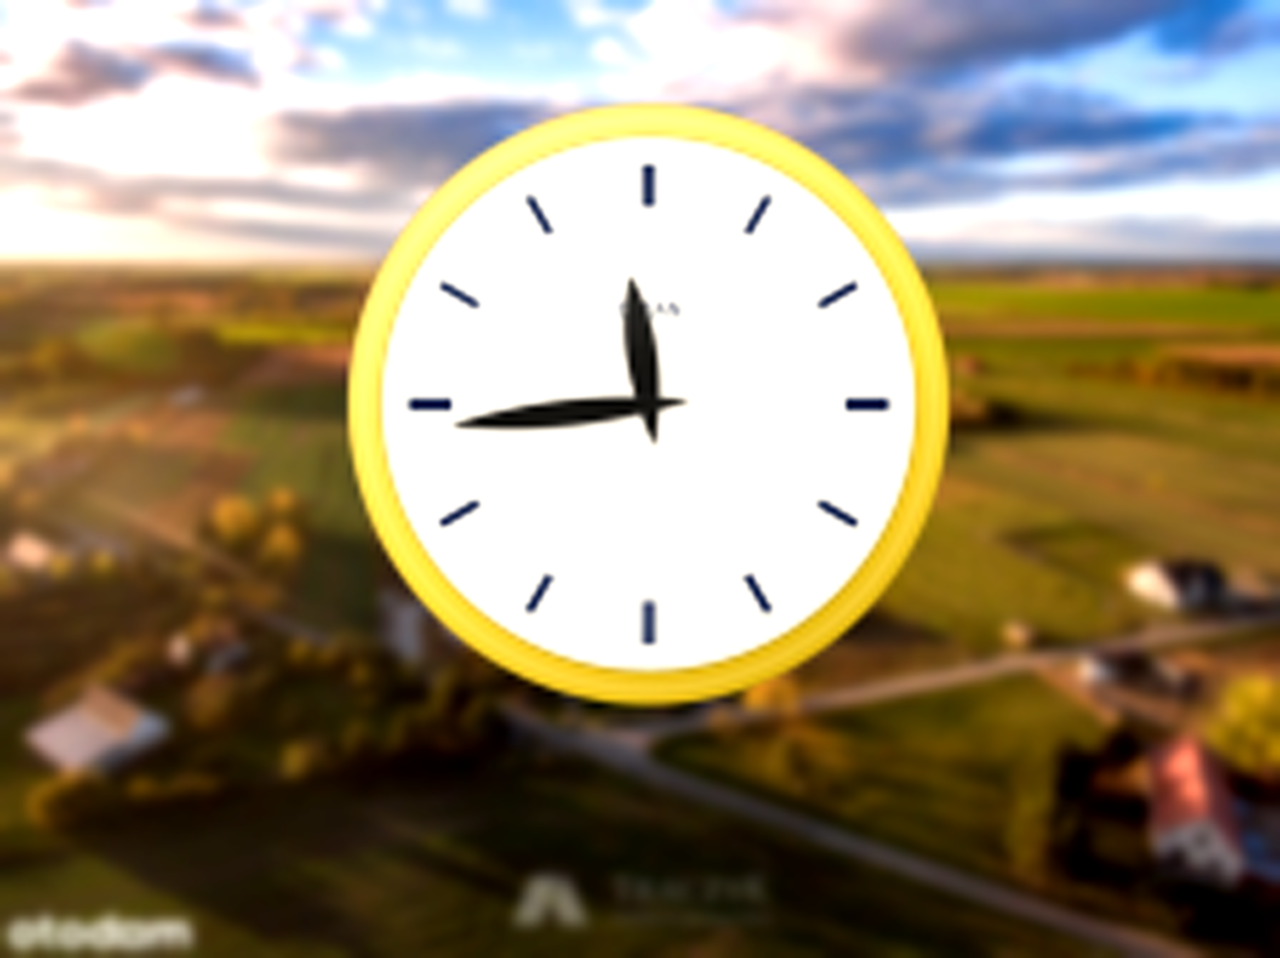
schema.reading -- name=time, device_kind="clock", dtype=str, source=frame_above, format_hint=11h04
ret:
11h44
